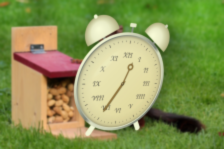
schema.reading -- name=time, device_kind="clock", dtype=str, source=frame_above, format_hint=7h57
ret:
12h35
